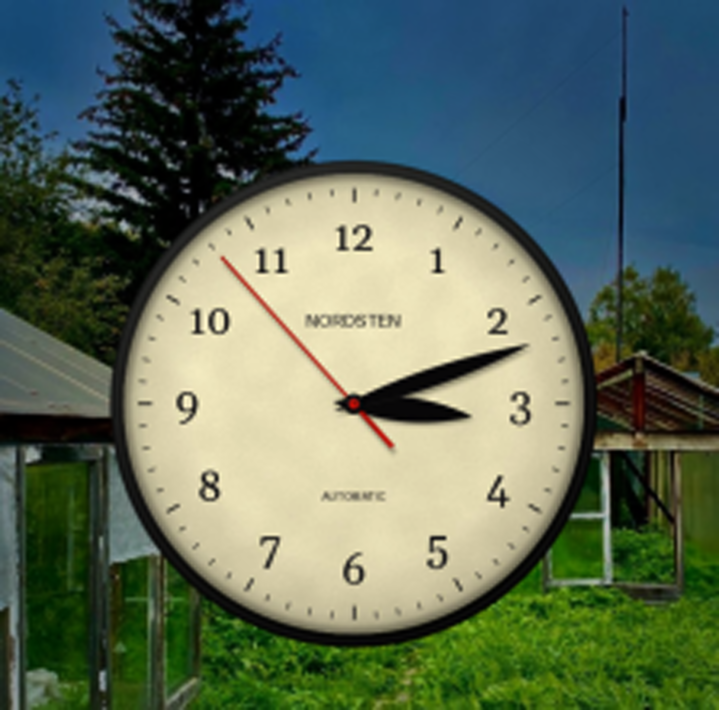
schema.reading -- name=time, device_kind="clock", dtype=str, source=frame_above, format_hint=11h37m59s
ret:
3h11m53s
